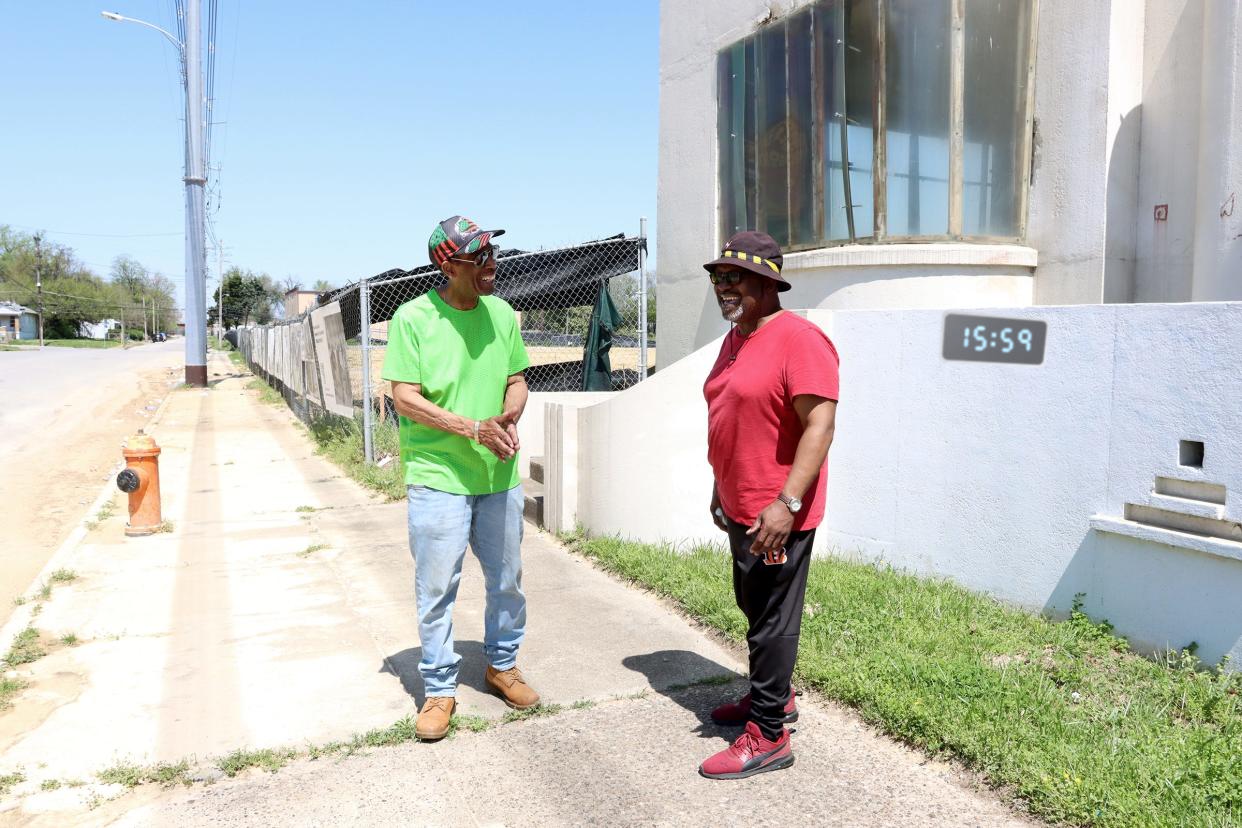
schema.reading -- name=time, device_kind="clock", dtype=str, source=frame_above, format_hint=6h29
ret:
15h59
